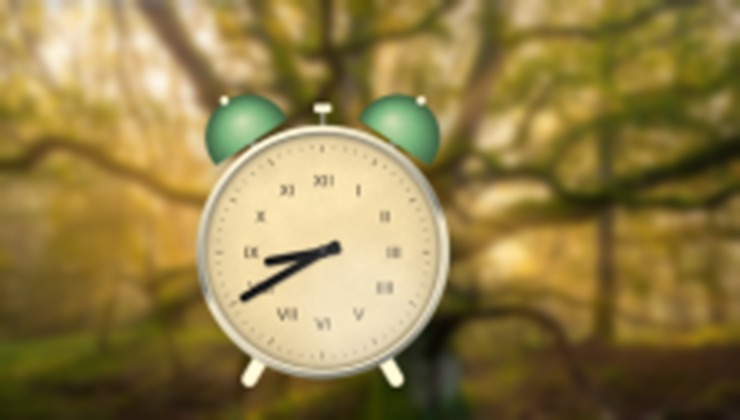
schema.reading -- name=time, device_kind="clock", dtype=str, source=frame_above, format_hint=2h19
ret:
8h40
